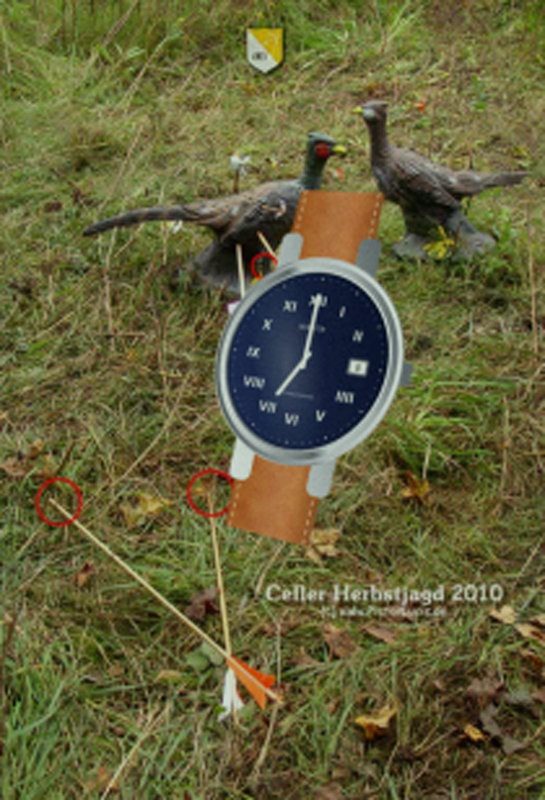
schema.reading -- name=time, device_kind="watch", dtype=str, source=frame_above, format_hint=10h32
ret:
7h00
